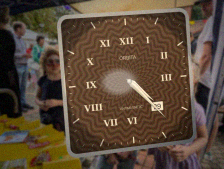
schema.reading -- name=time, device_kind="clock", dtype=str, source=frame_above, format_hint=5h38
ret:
4h23
